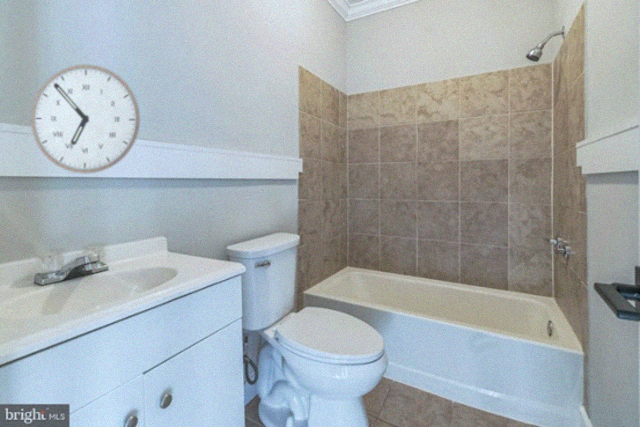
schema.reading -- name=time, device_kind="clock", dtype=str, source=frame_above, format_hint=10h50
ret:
6h53
